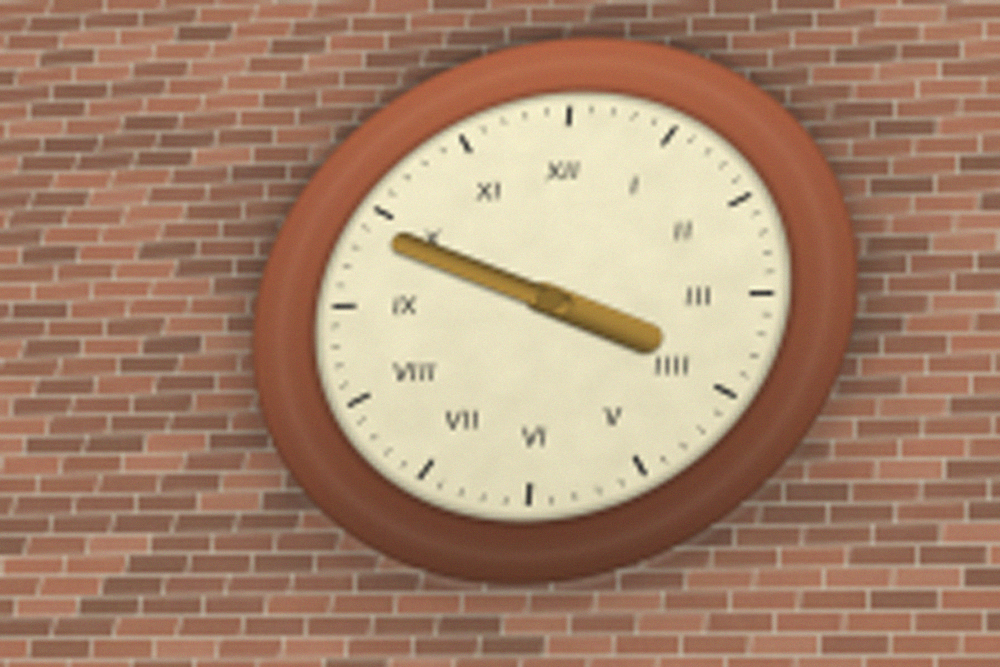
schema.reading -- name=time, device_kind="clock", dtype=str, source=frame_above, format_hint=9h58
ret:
3h49
